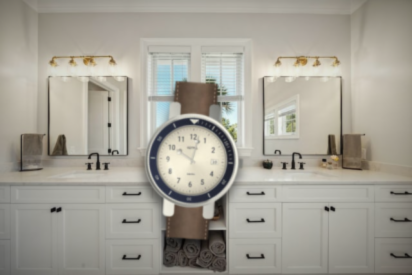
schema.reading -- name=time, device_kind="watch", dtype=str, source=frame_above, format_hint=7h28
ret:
10h02
